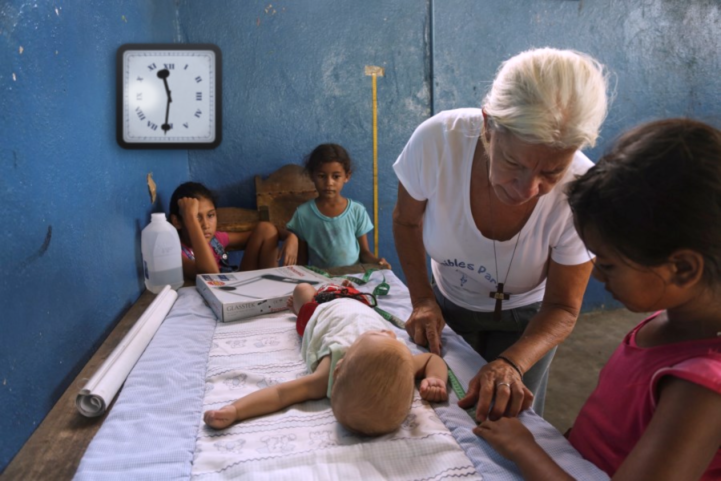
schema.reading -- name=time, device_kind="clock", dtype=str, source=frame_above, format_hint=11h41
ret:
11h31
